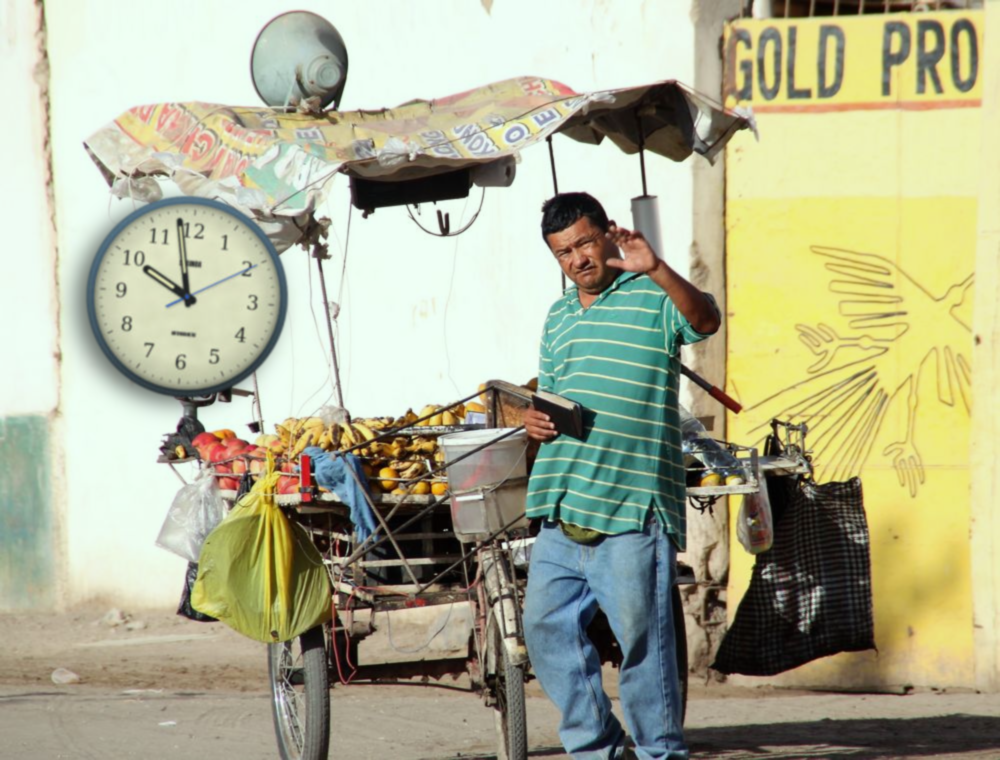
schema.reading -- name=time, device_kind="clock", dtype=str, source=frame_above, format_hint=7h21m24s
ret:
9h58m10s
